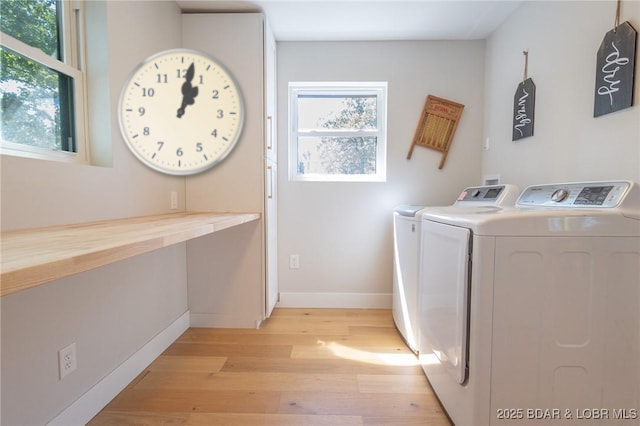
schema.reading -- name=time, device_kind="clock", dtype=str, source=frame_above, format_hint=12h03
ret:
1h02
